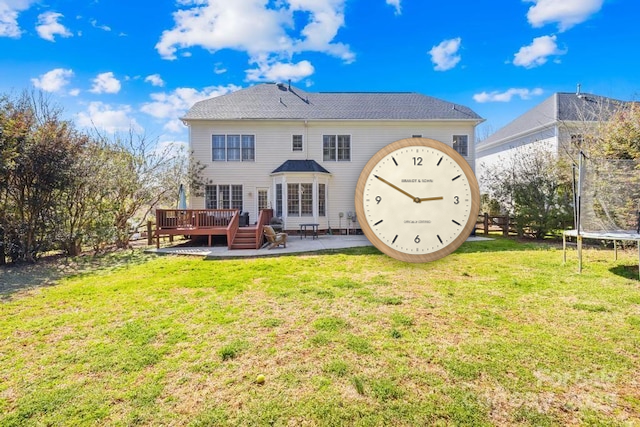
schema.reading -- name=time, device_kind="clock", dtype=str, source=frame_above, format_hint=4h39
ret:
2h50
